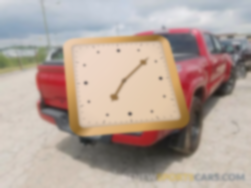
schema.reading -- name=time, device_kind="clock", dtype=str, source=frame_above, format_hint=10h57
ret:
7h08
